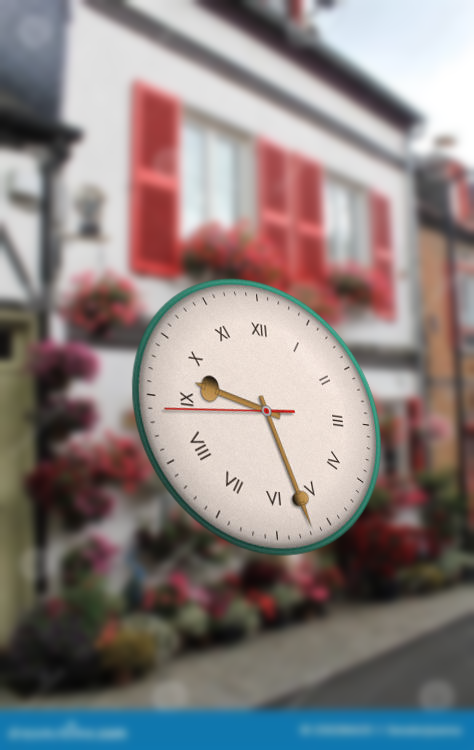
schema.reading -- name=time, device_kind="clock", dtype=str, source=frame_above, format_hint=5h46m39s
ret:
9h26m44s
